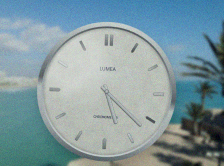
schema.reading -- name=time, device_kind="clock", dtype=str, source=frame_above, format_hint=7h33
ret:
5h22
